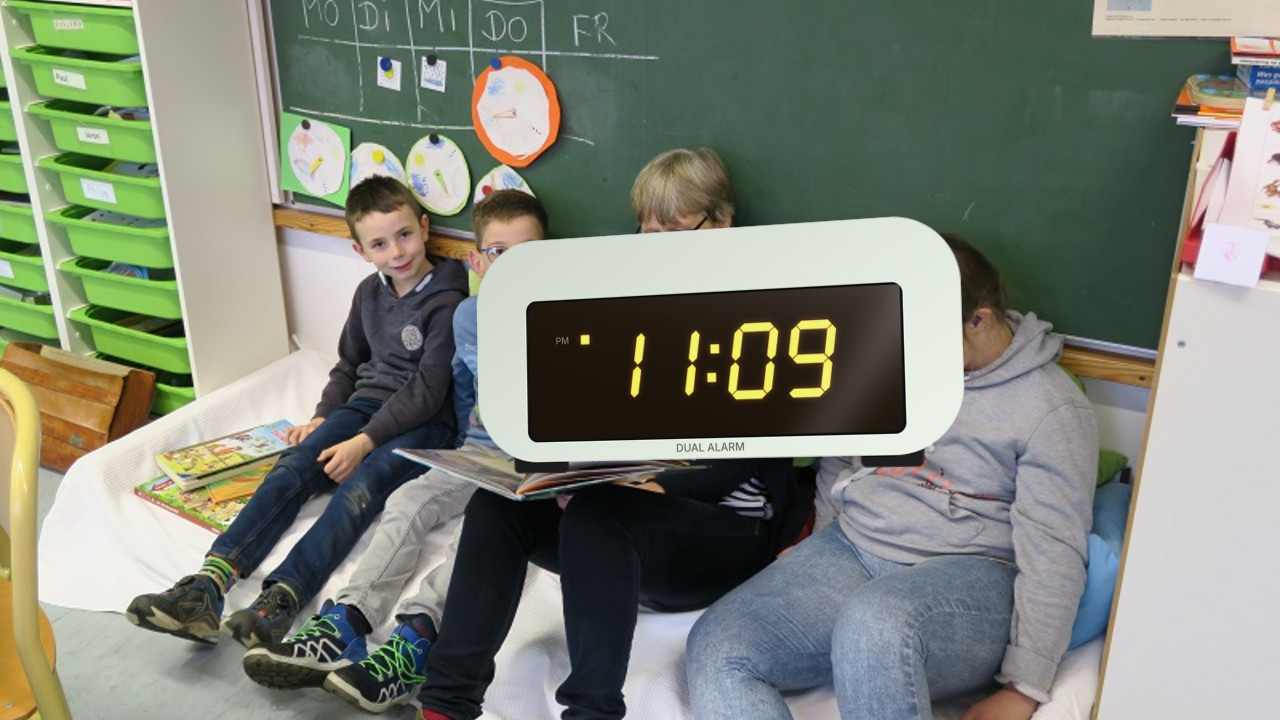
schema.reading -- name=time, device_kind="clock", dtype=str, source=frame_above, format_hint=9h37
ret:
11h09
